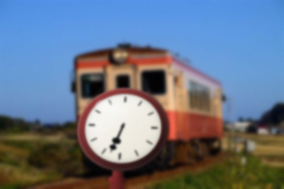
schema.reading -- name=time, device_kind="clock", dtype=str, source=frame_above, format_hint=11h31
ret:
6h33
